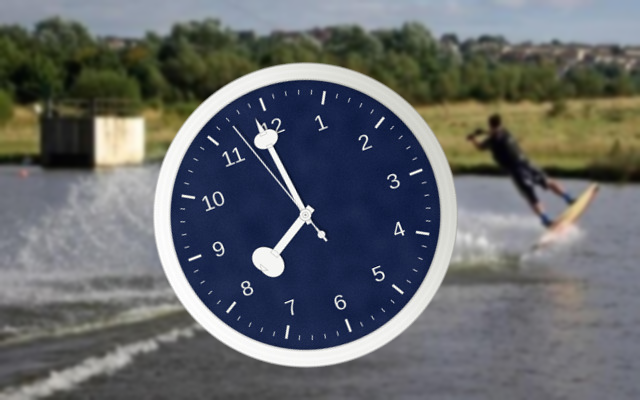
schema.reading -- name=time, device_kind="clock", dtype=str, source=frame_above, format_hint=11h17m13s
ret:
7h58m57s
